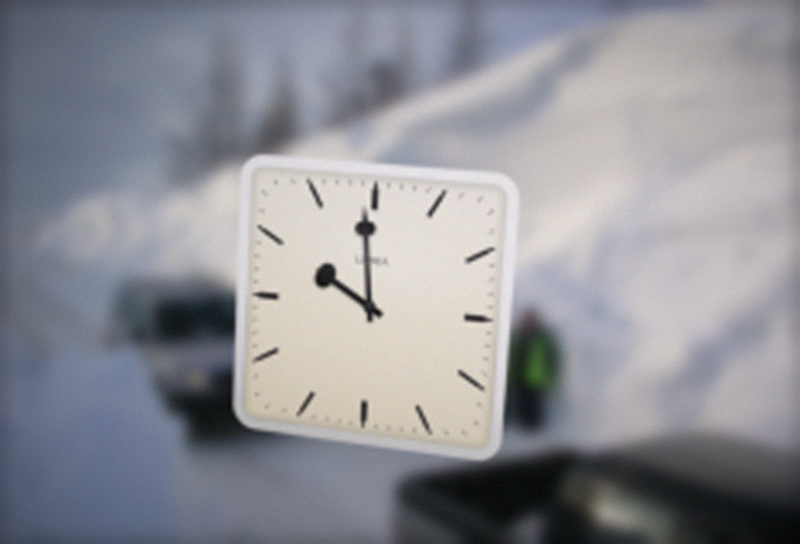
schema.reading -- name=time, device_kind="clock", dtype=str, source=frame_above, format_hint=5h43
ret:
9h59
